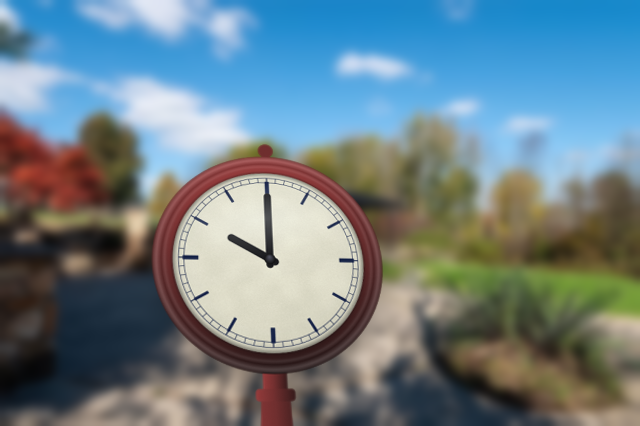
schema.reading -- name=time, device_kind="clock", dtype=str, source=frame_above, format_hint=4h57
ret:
10h00
